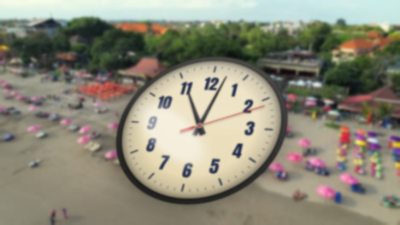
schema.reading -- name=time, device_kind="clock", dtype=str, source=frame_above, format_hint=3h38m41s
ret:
11h02m11s
